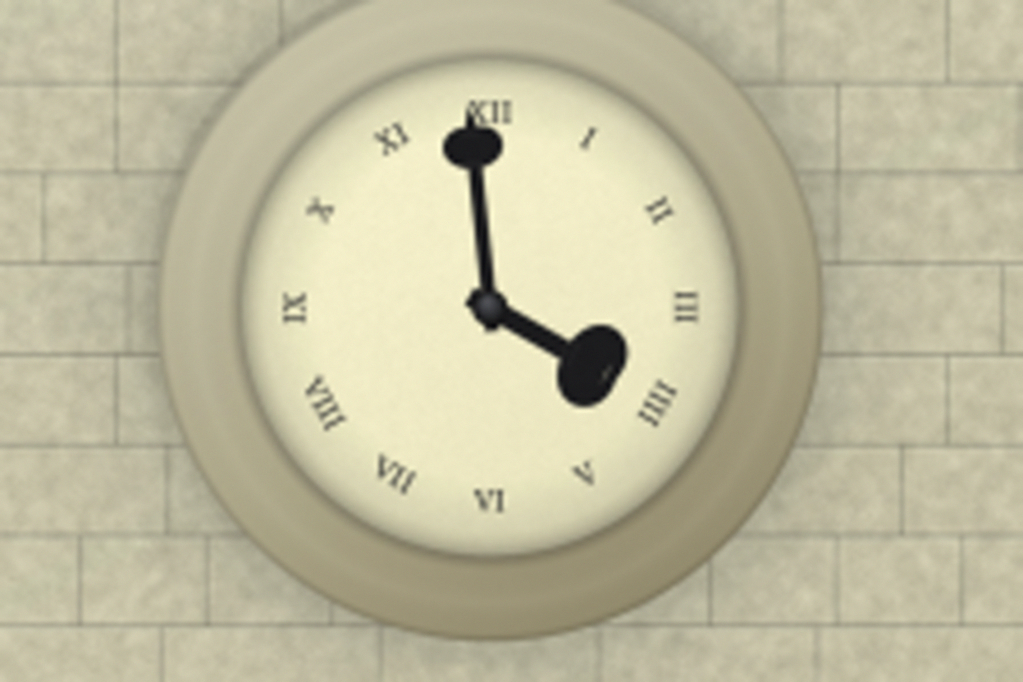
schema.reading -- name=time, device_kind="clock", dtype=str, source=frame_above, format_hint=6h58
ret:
3h59
